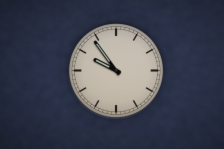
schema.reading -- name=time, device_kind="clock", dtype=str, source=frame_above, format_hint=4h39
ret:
9h54
